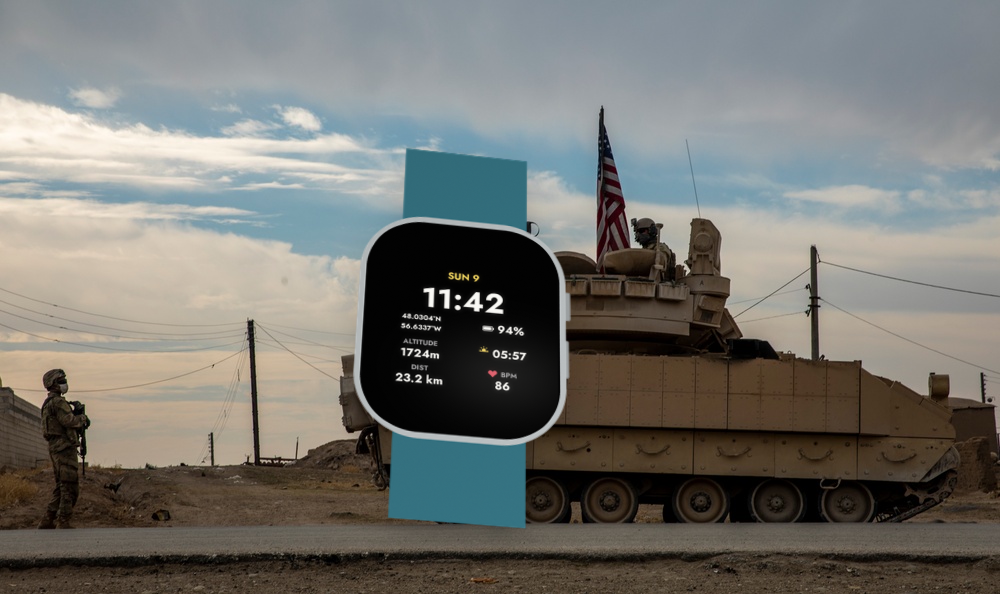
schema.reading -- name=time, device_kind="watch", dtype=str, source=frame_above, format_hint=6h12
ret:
11h42
